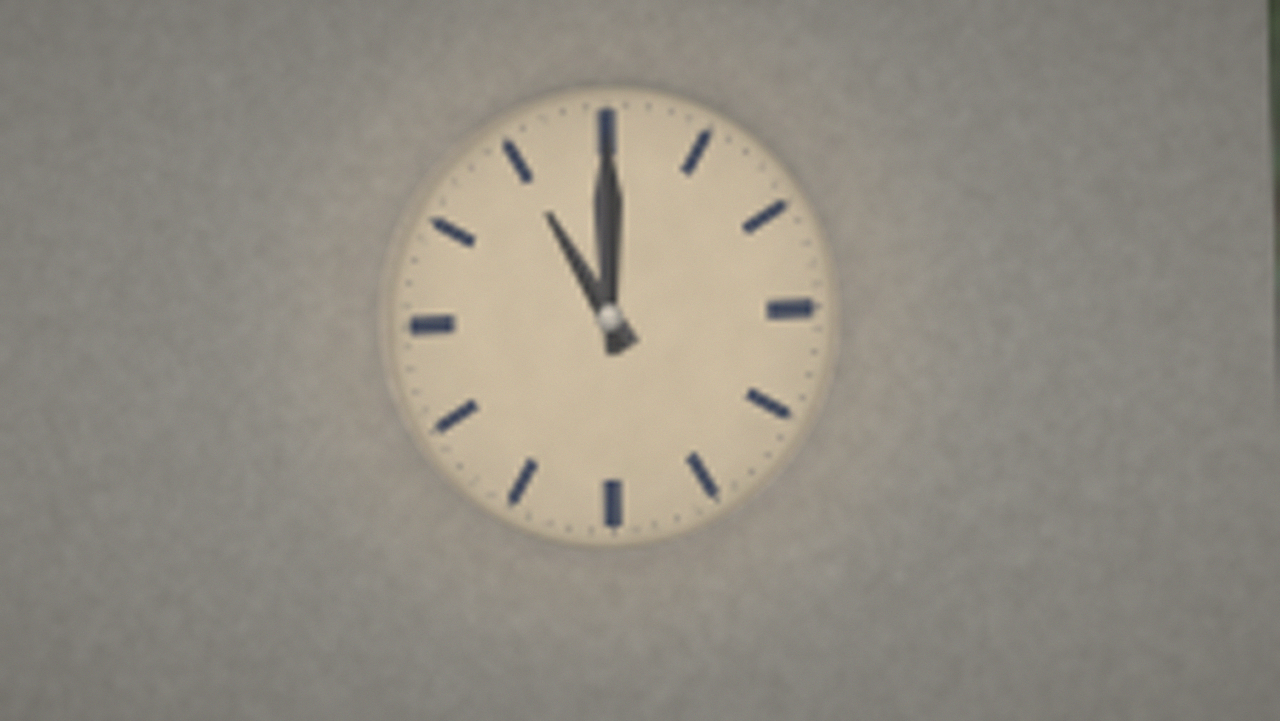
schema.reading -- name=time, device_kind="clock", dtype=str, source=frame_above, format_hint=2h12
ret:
11h00
